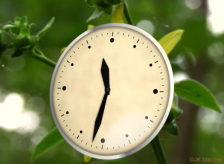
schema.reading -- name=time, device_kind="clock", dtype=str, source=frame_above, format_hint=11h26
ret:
11h32
